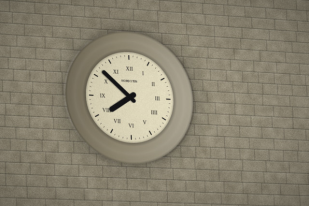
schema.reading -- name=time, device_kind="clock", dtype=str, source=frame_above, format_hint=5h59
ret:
7h52
